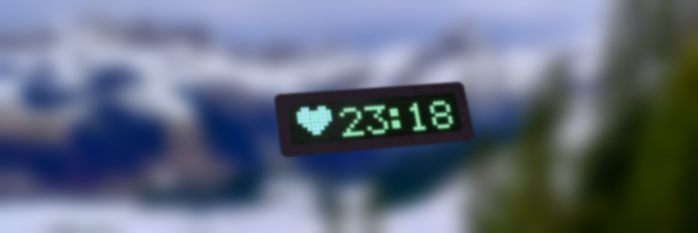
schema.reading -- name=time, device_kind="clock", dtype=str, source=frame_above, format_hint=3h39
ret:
23h18
